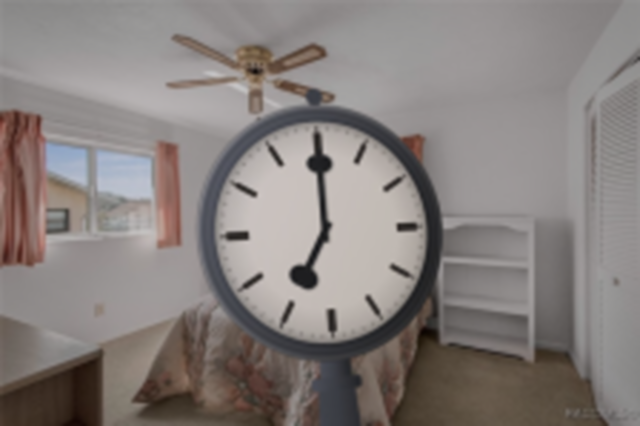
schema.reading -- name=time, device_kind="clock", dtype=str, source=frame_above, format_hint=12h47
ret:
7h00
